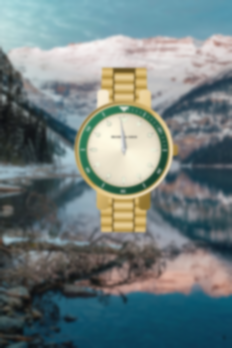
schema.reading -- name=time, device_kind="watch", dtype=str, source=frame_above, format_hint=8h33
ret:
11h59
